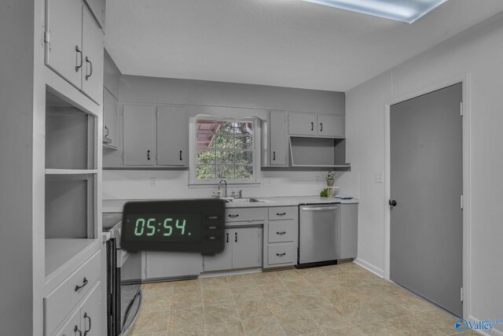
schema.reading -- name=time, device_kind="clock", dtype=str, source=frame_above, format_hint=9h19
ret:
5h54
